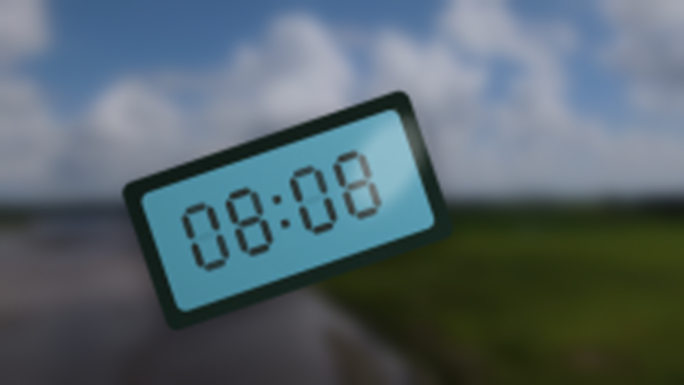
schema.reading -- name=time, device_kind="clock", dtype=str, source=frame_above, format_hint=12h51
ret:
8h08
